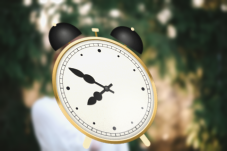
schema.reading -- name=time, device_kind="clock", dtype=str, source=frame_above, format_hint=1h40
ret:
7h50
